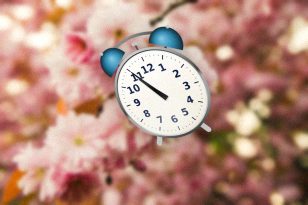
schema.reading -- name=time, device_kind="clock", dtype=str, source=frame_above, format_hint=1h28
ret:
10h55
